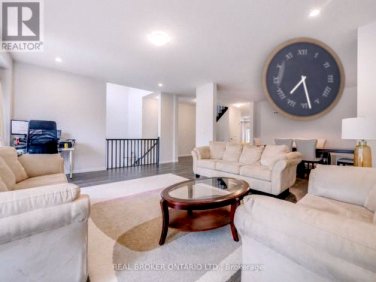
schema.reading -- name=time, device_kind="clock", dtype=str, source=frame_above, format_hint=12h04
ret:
7h28
